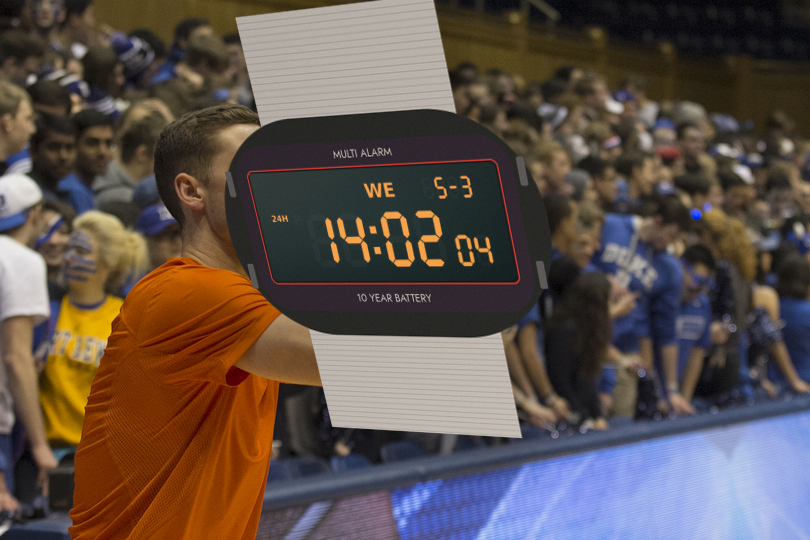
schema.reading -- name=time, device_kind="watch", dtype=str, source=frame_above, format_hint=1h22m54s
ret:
14h02m04s
